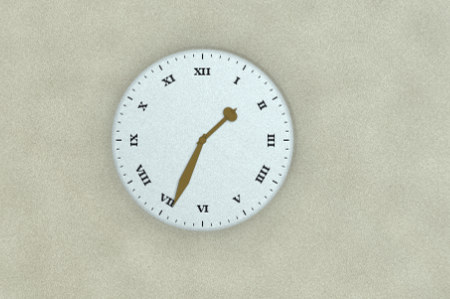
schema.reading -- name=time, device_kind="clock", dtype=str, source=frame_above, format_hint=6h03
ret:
1h34
